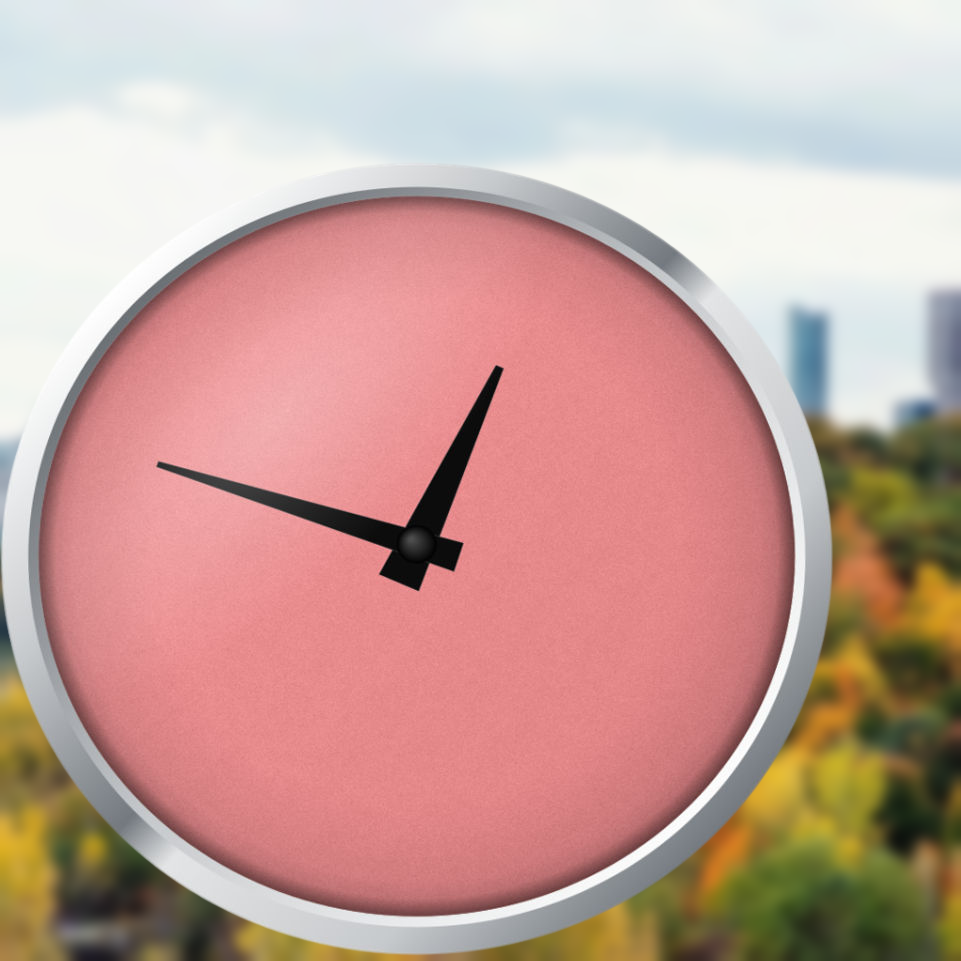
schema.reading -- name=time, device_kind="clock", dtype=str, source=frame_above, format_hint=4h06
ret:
12h48
